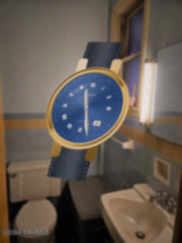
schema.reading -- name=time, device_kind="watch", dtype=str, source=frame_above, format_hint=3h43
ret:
11h27
